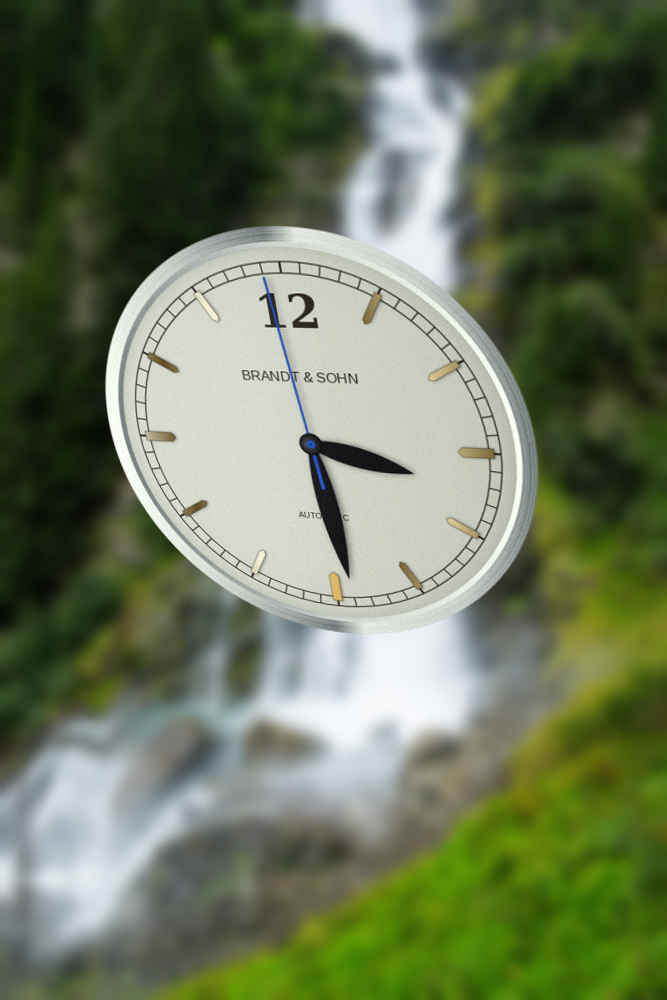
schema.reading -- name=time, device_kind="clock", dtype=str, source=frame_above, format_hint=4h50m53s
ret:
3h28m59s
